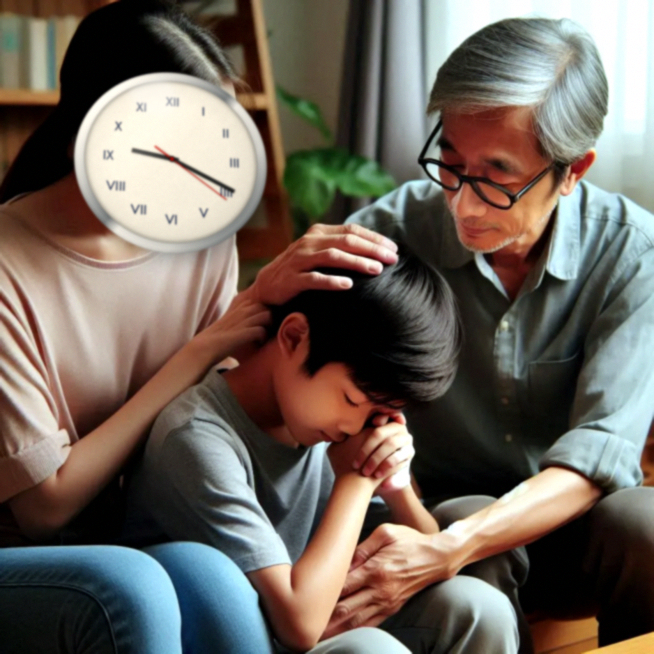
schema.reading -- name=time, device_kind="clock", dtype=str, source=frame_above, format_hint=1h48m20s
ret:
9h19m21s
